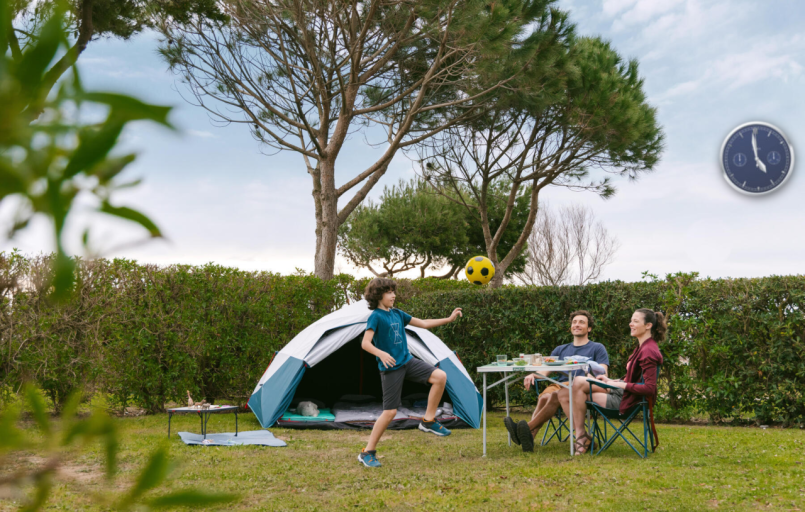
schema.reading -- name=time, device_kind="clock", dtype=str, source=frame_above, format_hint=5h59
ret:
4h59
